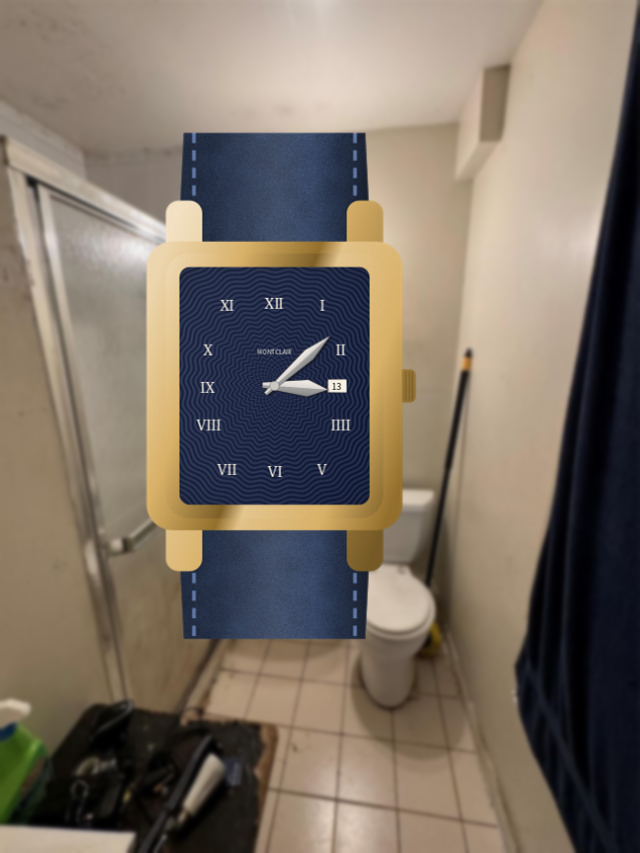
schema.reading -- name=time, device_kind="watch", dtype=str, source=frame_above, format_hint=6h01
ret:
3h08
